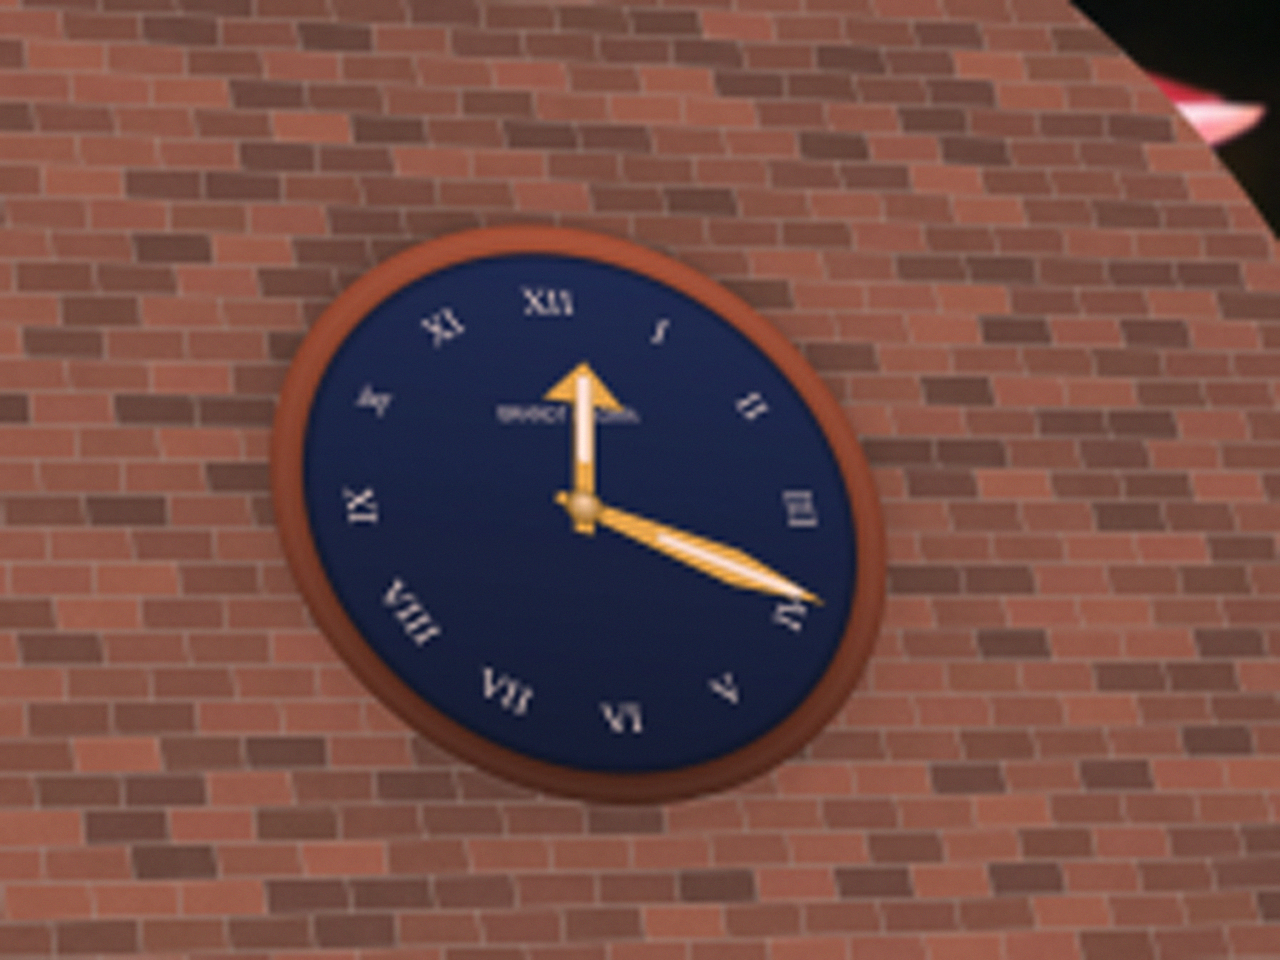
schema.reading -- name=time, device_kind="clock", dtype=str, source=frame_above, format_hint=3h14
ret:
12h19
